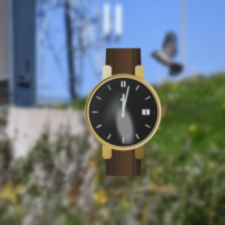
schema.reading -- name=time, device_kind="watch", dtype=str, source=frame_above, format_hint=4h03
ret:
12h02
